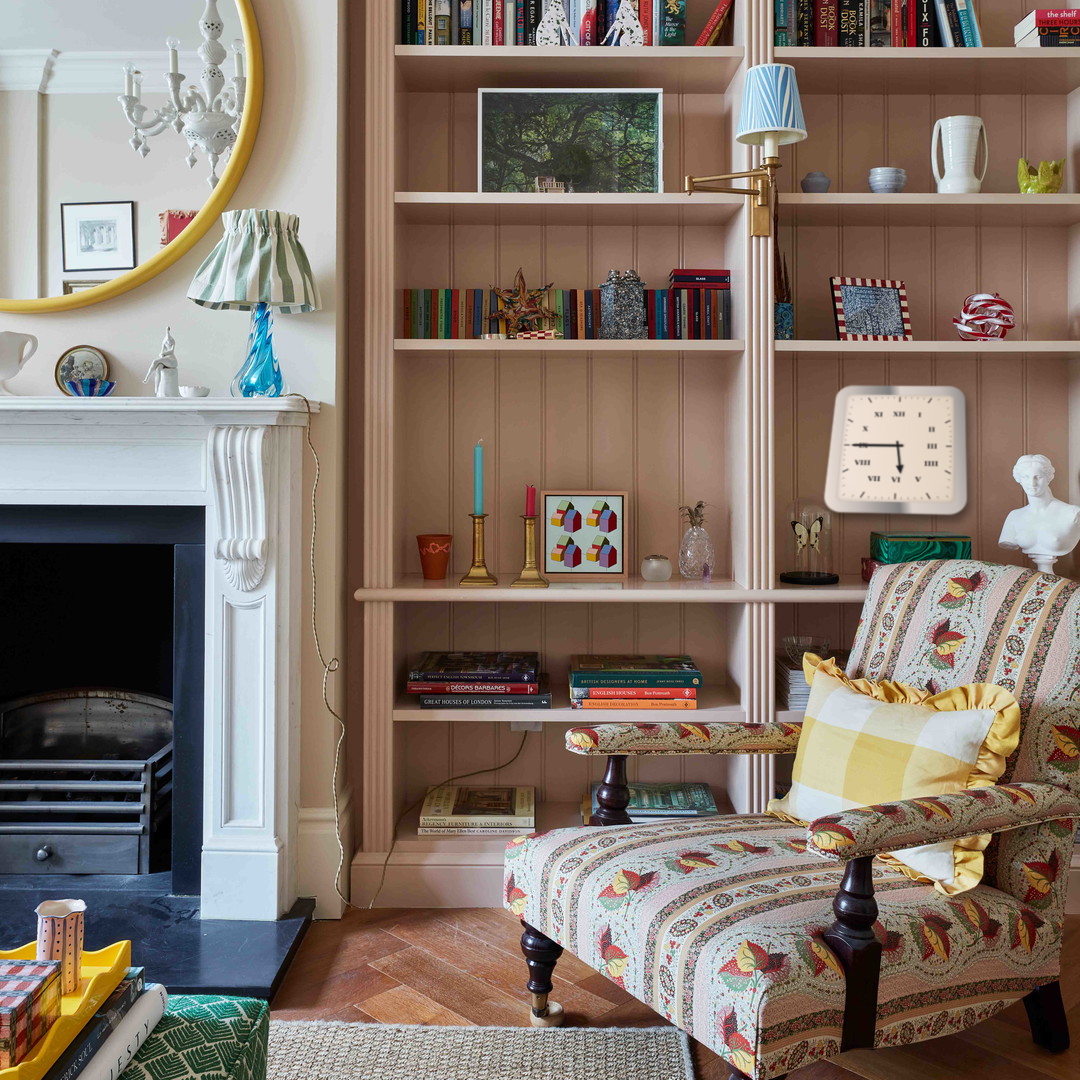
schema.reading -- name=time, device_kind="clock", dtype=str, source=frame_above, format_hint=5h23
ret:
5h45
